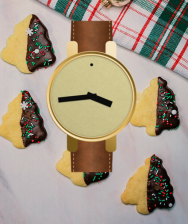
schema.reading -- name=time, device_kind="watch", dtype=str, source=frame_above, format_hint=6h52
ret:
3h44
